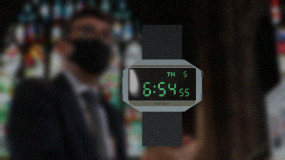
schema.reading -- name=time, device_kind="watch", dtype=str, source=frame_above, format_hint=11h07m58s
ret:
6h54m55s
